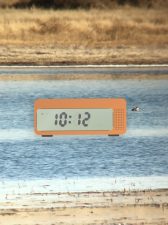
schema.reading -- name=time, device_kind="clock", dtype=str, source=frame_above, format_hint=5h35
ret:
10h12
